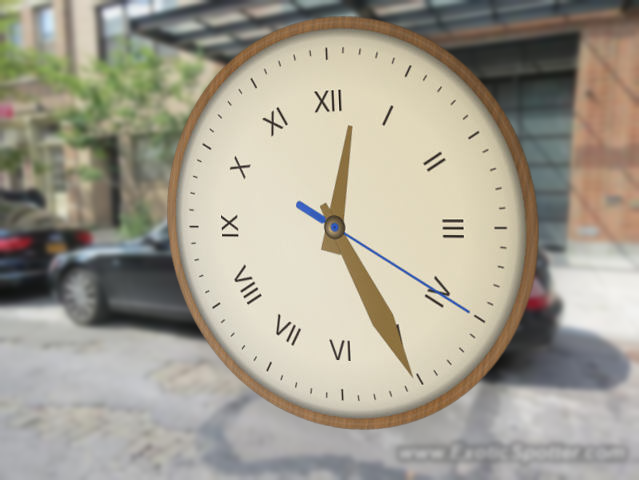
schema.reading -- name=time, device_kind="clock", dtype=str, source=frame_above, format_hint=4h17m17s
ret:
12h25m20s
